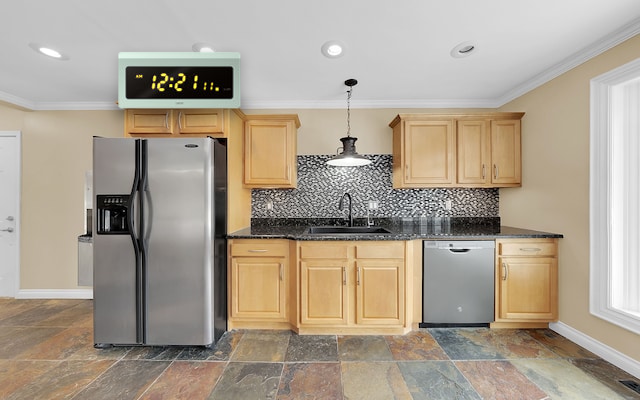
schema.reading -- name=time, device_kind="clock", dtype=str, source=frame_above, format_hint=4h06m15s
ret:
12h21m11s
